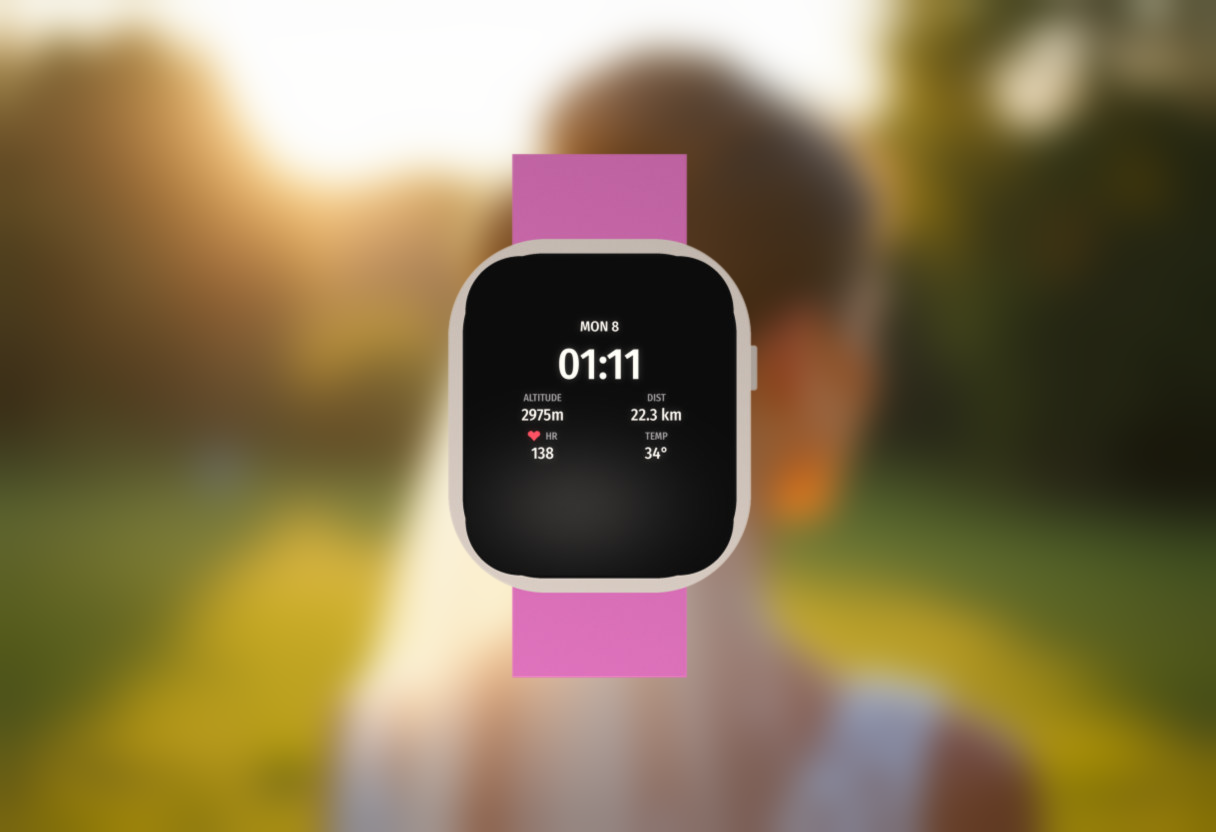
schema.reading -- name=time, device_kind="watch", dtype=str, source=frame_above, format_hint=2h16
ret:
1h11
